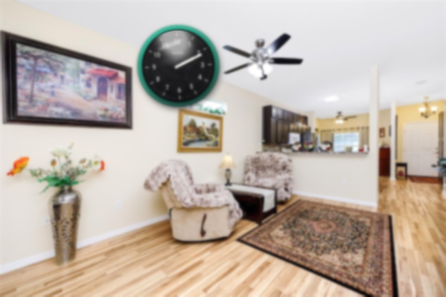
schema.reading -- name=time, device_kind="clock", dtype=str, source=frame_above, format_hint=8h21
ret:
2h11
